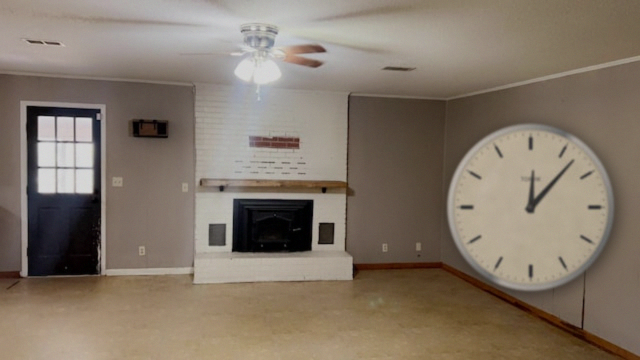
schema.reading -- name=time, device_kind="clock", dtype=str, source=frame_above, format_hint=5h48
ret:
12h07
